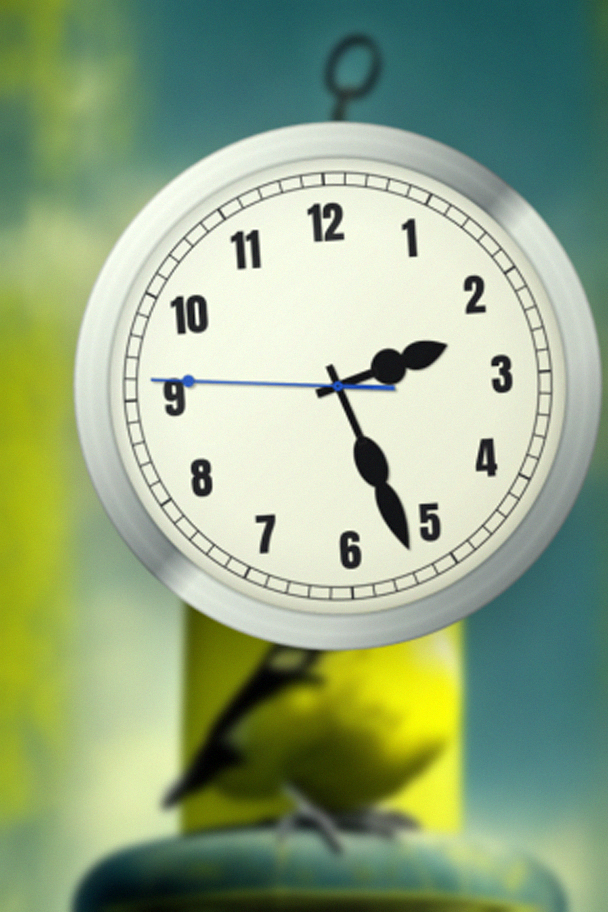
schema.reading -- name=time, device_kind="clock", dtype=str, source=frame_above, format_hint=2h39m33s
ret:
2h26m46s
